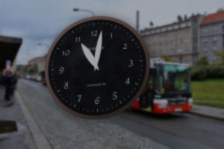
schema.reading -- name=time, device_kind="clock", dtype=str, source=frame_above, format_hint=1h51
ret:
11h02
